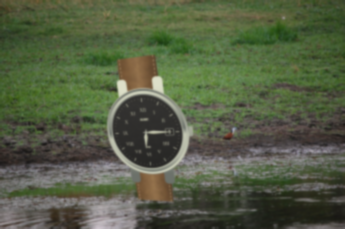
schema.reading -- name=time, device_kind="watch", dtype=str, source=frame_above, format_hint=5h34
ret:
6h15
